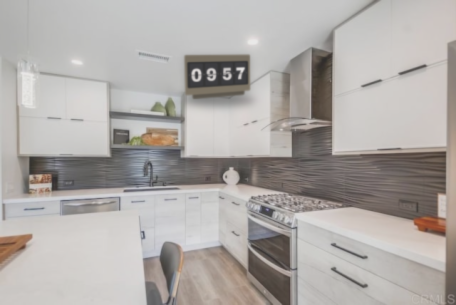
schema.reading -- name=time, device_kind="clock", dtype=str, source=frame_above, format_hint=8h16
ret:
9h57
